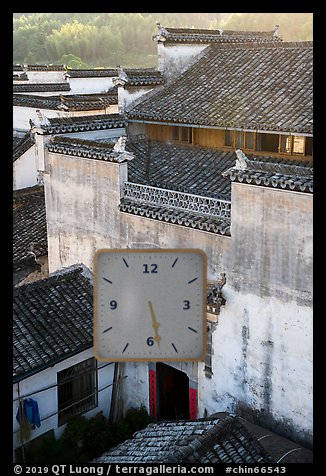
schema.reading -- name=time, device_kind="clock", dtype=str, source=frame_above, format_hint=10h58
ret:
5h28
